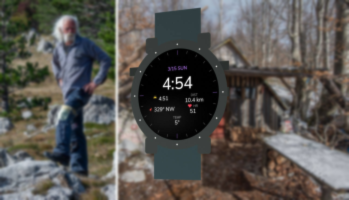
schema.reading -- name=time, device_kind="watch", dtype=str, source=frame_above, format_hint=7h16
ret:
4h54
